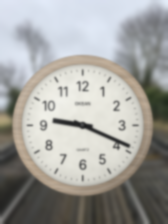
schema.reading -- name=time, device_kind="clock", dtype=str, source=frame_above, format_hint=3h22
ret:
9h19
